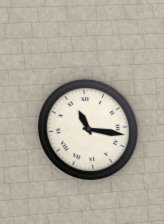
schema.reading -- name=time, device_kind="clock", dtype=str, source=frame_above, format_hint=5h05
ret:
11h17
